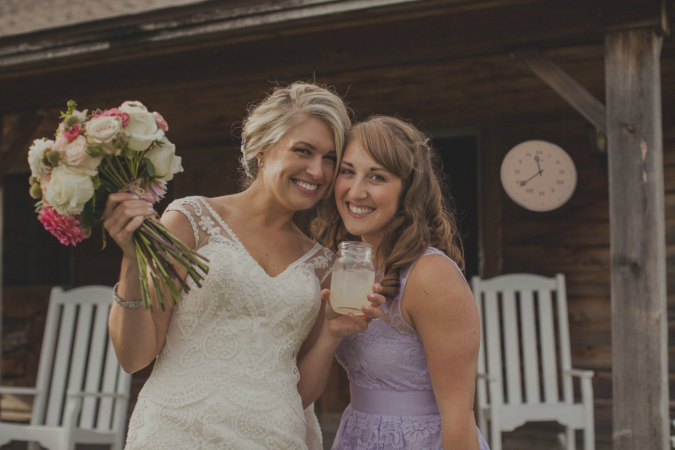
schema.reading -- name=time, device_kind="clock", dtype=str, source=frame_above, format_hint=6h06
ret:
11h39
